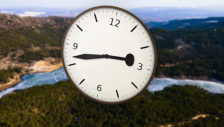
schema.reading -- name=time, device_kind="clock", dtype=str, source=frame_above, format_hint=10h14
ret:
2h42
